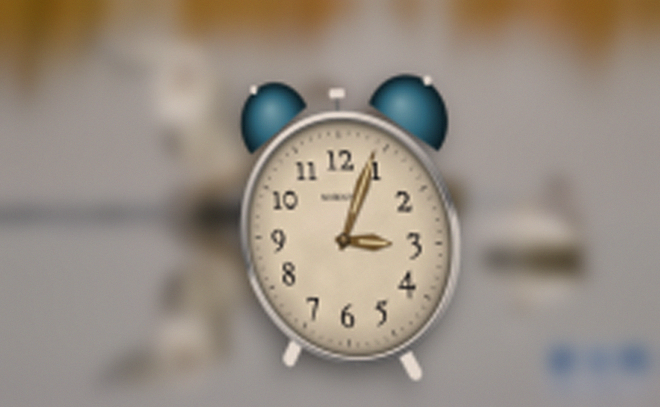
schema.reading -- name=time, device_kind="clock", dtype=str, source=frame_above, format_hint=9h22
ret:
3h04
